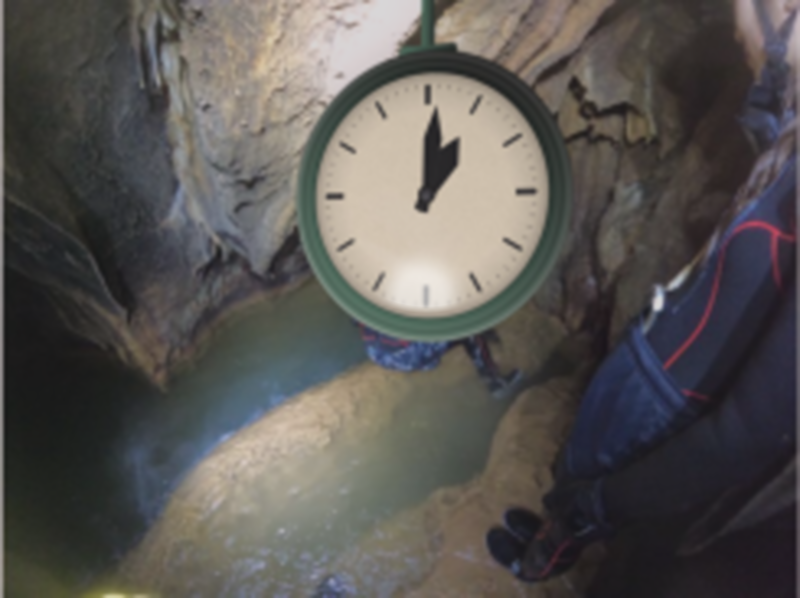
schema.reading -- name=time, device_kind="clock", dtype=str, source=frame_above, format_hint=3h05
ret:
1h01
